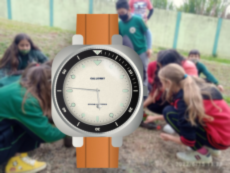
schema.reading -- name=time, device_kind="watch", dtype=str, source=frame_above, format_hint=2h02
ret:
5h46
